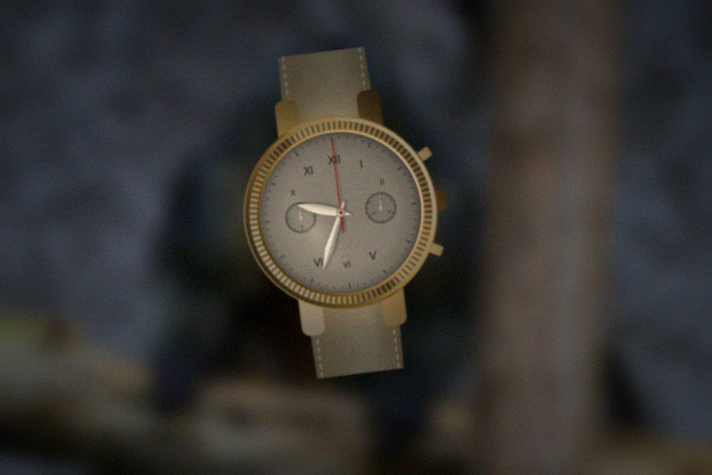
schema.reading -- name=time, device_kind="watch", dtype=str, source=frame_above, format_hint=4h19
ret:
9h34
